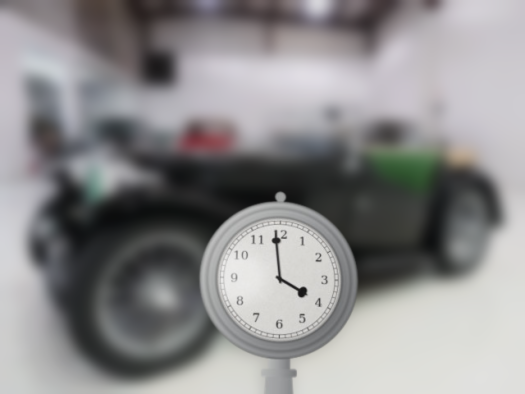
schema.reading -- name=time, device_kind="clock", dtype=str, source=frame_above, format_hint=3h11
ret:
3h59
